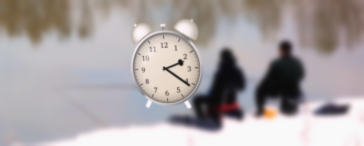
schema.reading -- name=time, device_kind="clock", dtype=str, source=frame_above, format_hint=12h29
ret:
2h21
